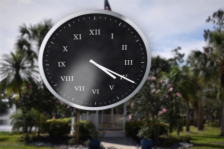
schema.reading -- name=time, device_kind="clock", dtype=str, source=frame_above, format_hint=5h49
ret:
4h20
